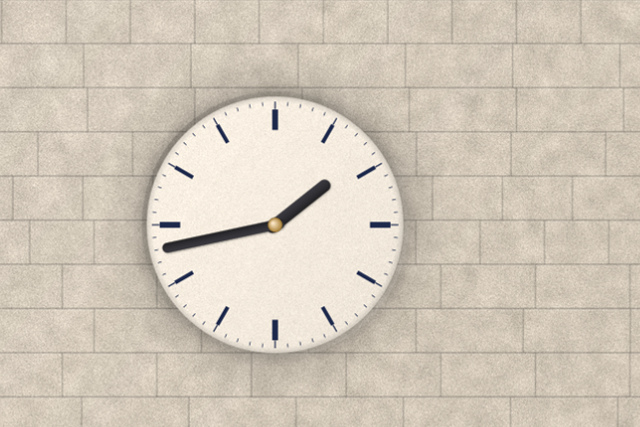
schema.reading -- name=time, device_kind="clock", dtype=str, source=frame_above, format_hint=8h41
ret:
1h43
